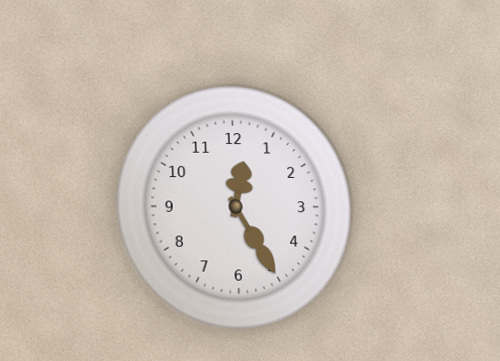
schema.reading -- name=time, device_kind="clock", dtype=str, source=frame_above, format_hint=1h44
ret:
12h25
